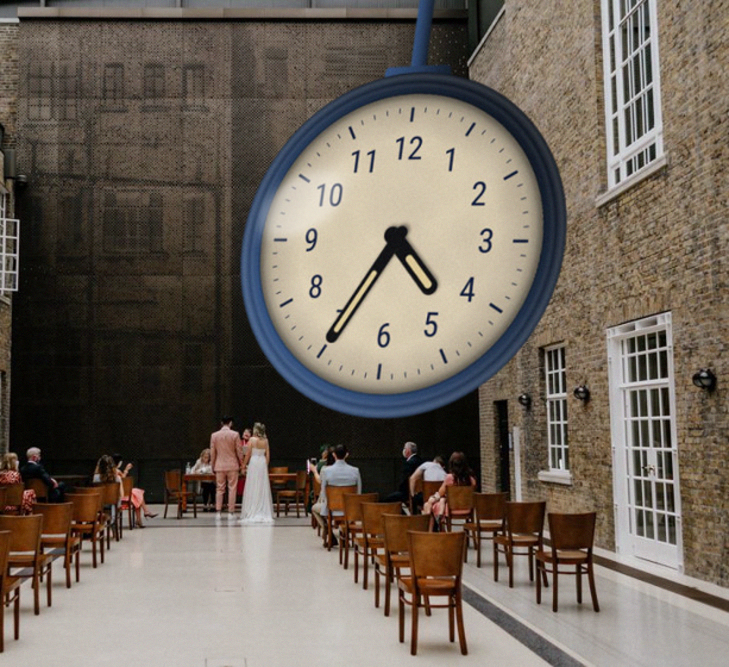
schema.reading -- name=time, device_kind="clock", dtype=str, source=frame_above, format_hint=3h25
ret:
4h35
